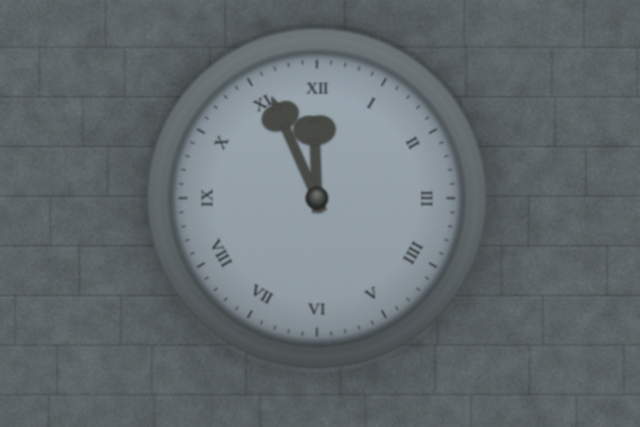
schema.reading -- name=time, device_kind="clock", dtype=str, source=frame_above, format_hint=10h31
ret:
11h56
